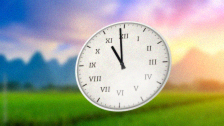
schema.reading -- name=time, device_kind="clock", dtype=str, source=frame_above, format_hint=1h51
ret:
10h59
